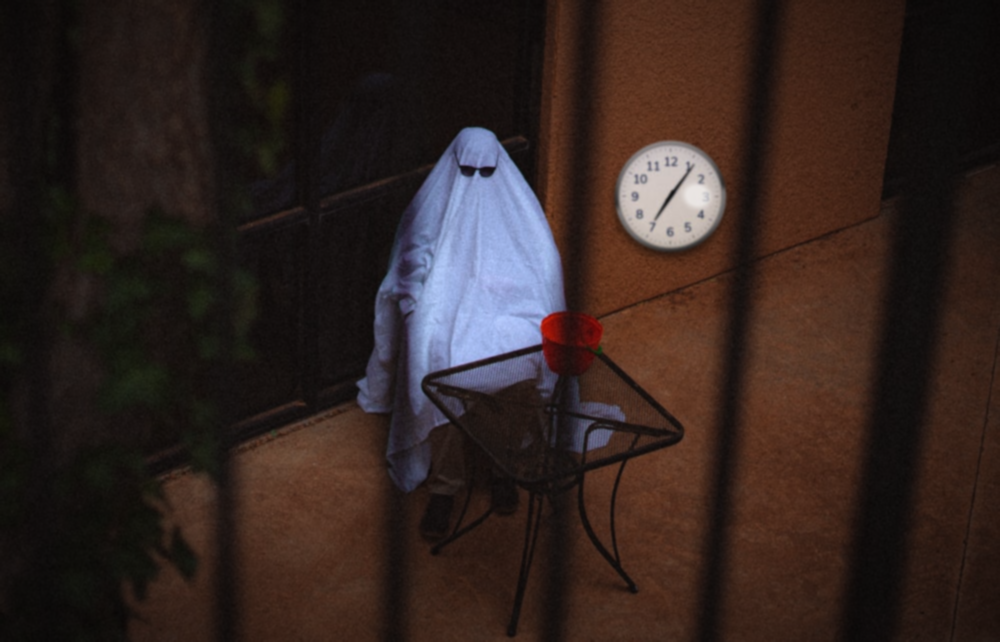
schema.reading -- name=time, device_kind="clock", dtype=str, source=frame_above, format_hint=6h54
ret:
7h06
